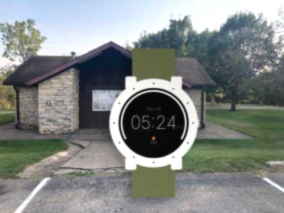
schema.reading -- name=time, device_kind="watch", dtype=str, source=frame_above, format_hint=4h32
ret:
5h24
